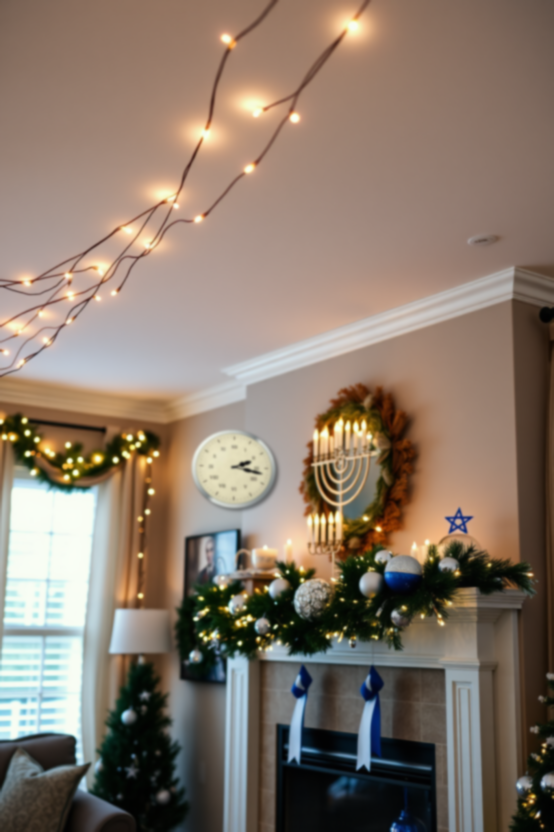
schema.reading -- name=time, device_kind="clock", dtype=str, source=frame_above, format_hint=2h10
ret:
2h17
